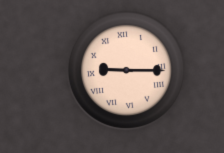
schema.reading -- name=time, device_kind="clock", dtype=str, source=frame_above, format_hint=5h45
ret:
9h16
